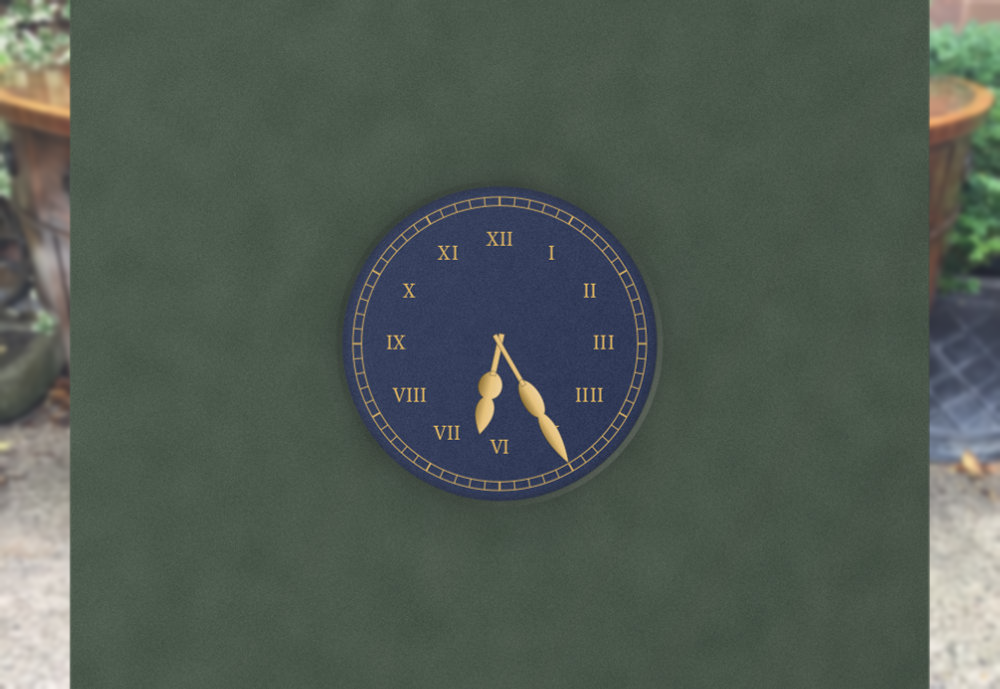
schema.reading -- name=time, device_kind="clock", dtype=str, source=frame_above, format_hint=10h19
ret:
6h25
